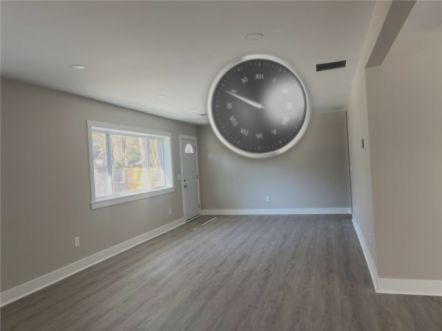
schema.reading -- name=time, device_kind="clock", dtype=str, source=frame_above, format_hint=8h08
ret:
9h49
